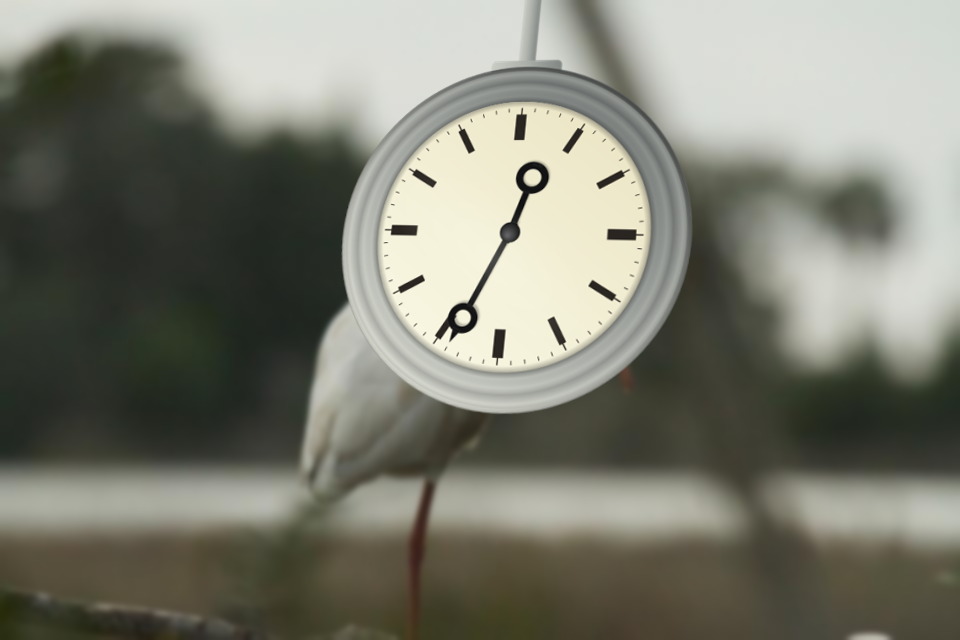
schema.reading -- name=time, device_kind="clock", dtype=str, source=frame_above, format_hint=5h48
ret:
12h34
